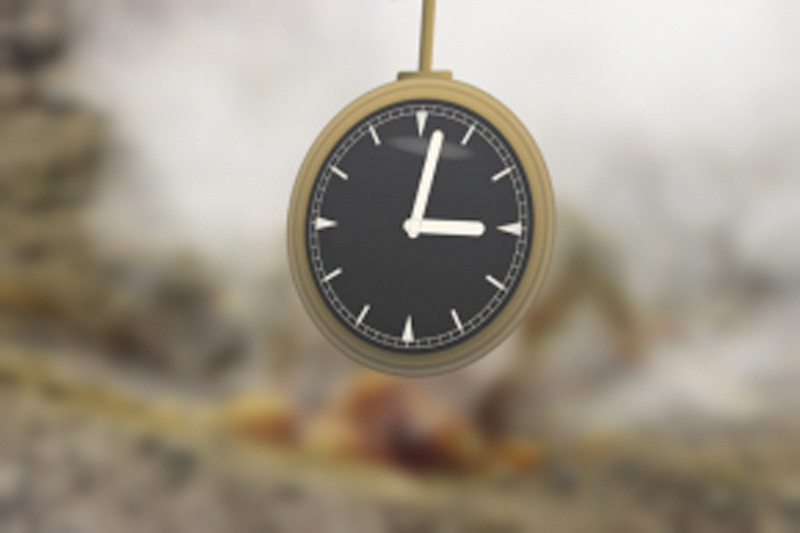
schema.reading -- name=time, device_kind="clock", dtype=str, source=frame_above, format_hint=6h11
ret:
3h02
